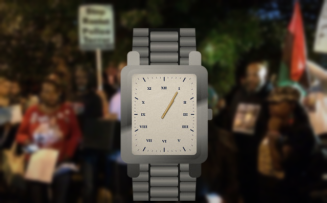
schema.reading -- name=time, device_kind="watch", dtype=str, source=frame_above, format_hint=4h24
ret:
1h05
